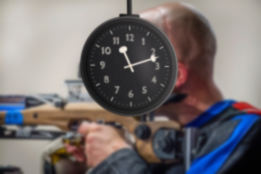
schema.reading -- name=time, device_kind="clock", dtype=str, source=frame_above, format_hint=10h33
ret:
11h12
